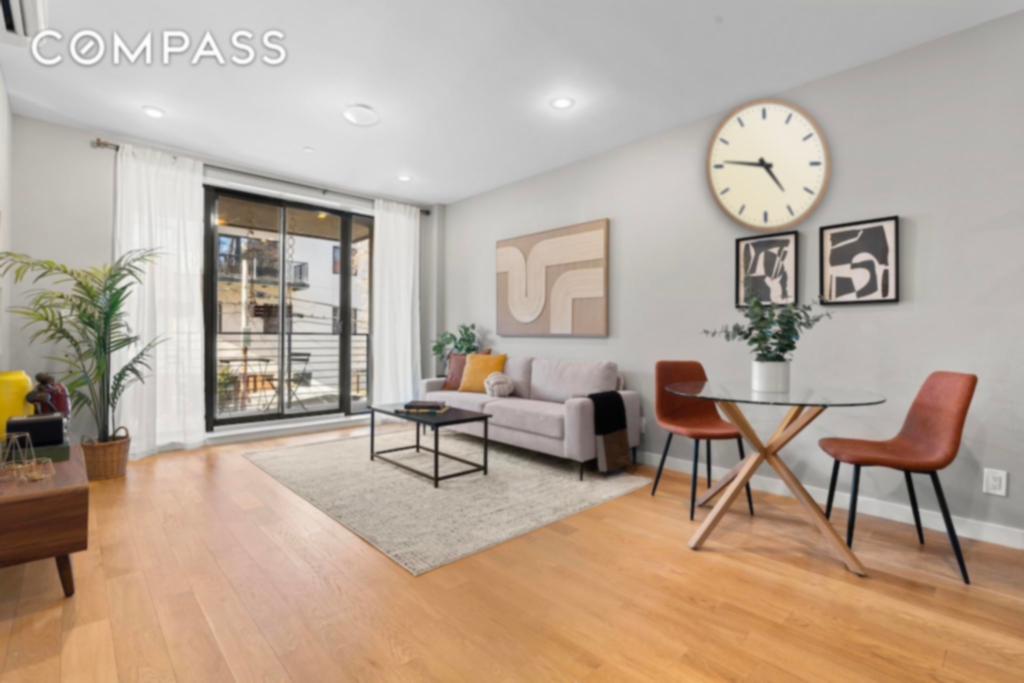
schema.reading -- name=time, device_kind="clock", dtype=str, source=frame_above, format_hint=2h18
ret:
4h46
